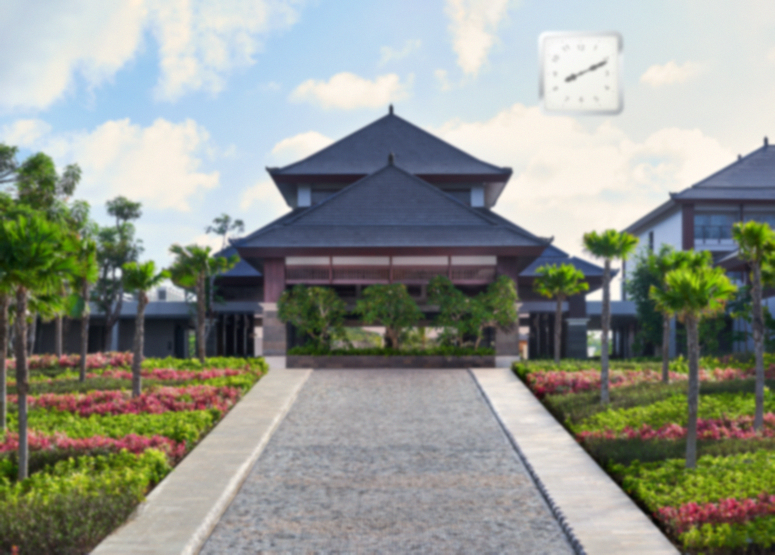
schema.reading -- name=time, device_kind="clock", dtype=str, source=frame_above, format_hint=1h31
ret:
8h11
